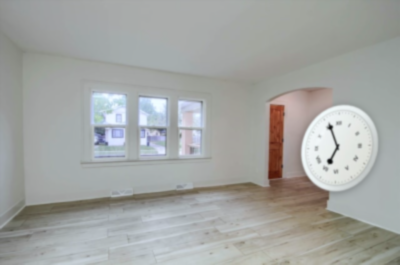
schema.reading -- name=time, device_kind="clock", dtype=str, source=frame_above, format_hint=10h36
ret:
6h56
